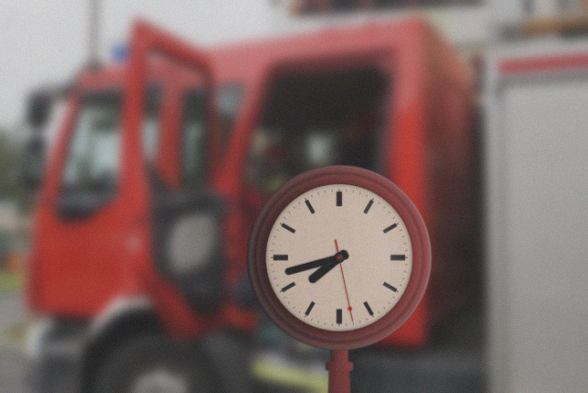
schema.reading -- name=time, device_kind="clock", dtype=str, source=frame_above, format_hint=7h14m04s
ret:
7h42m28s
